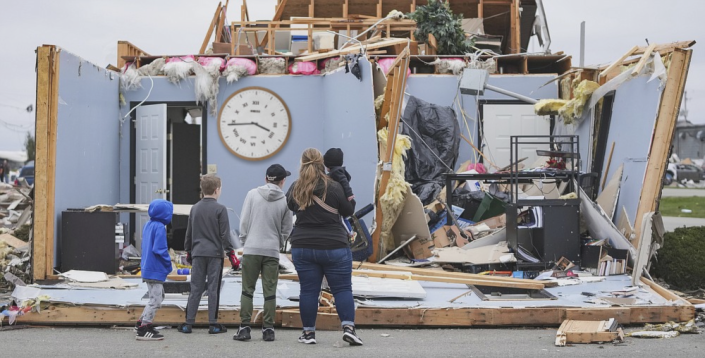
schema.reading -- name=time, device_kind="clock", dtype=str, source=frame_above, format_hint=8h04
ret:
3h44
